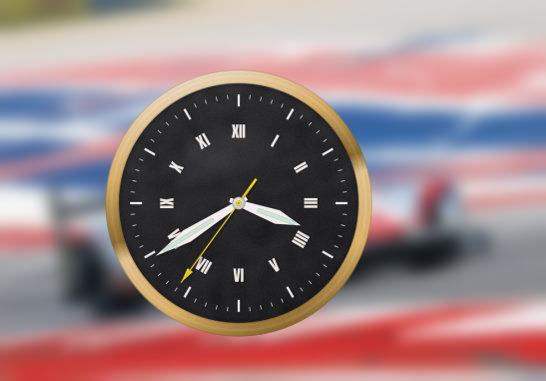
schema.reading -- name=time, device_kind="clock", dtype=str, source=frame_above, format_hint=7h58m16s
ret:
3h39m36s
